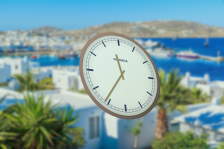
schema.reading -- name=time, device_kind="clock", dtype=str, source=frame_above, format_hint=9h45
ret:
11h36
